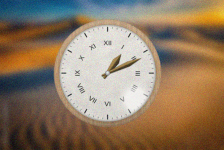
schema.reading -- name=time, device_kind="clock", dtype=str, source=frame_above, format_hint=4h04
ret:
1h11
